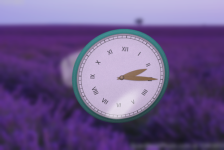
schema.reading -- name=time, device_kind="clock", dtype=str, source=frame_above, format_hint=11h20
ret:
2h15
